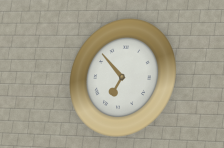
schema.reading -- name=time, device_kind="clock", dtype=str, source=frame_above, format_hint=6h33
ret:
6h52
